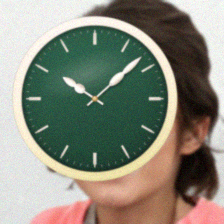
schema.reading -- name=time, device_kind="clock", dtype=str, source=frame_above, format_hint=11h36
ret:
10h08
